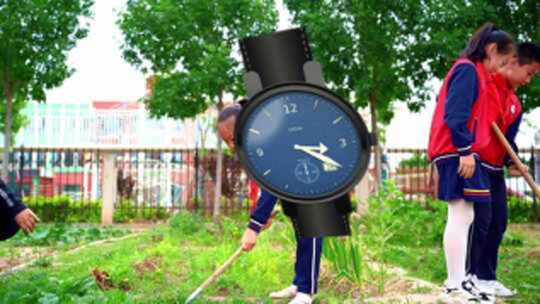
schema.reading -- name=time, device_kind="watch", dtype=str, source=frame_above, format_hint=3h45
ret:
3h21
